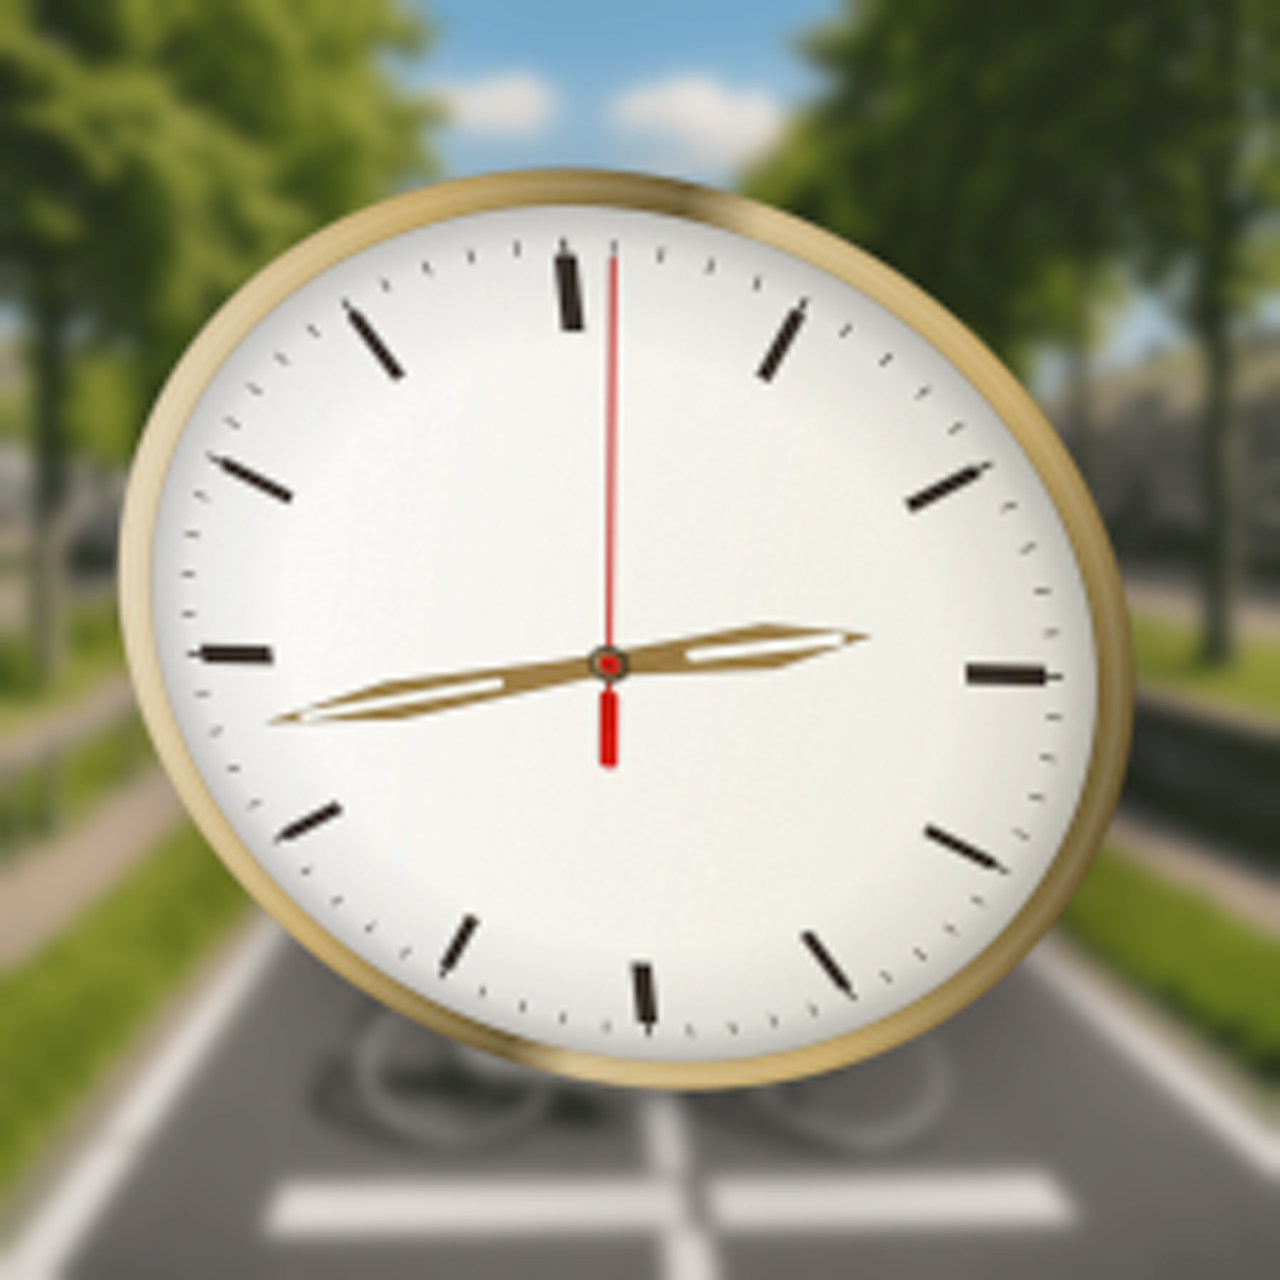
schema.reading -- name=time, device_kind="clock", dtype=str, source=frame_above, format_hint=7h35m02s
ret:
2h43m01s
